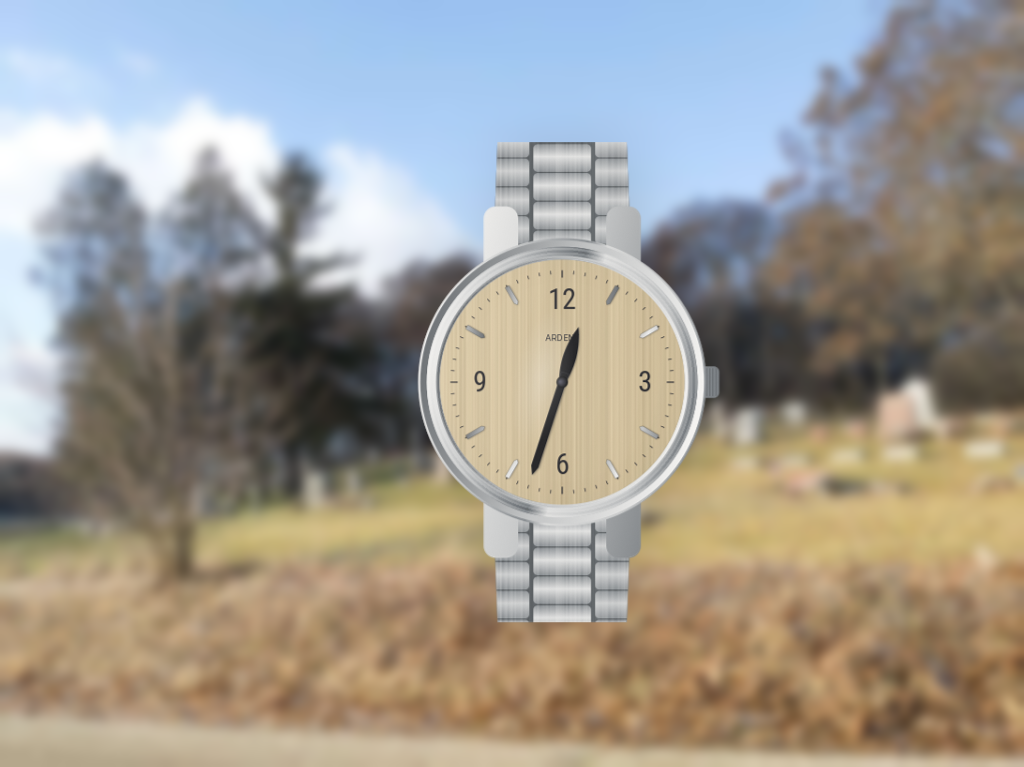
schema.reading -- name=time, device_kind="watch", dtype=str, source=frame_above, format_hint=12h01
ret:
12h33
